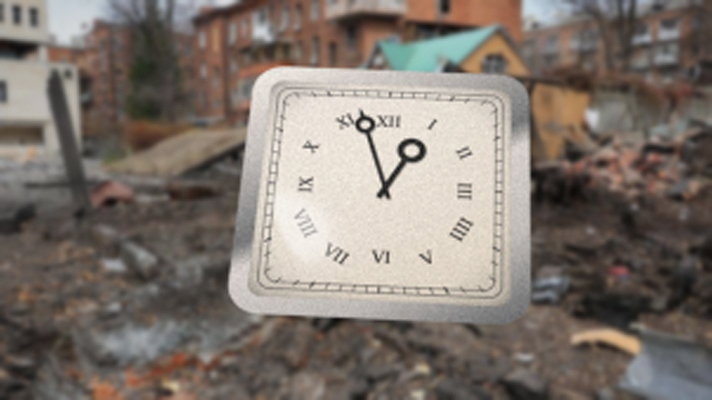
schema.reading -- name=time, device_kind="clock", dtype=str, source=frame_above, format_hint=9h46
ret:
12h57
